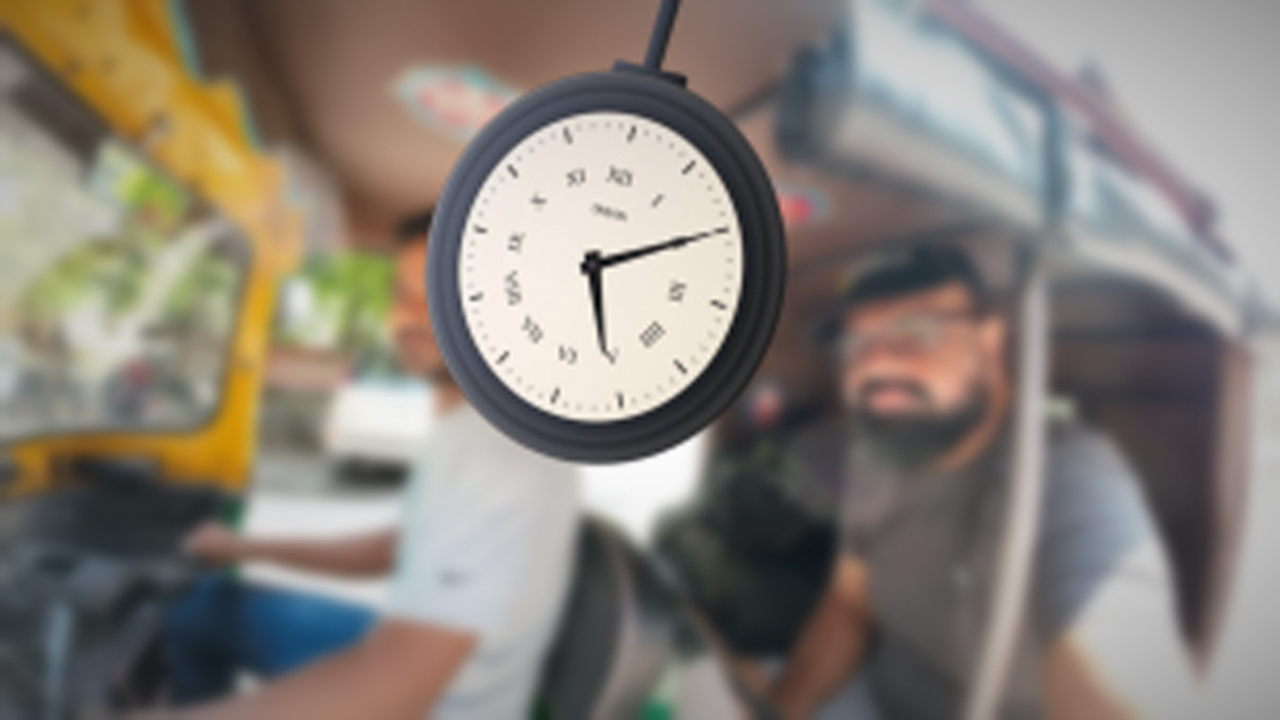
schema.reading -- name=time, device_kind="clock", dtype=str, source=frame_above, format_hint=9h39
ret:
5h10
